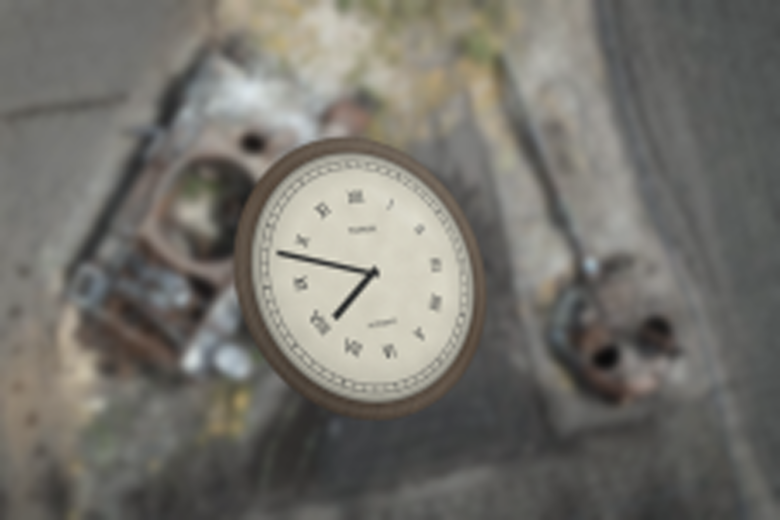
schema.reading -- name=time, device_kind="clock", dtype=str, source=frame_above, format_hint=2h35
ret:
7h48
